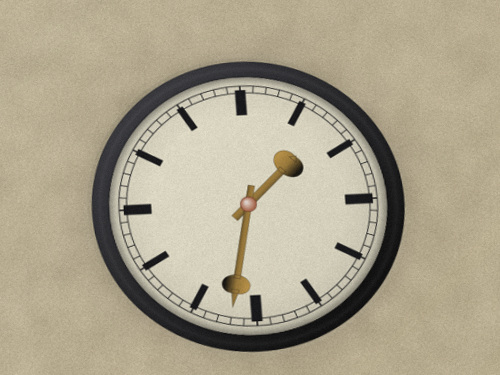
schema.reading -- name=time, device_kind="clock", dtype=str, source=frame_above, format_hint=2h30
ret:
1h32
